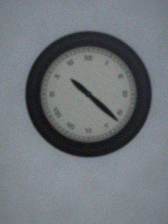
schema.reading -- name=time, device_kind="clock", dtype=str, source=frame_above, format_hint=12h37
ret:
10h22
